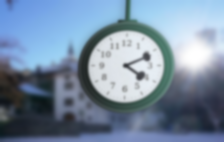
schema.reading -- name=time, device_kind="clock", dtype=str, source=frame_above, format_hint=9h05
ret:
4h11
